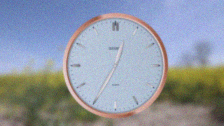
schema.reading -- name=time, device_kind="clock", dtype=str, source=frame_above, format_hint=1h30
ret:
12h35
